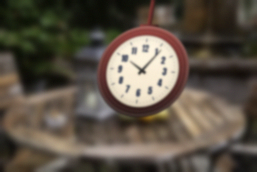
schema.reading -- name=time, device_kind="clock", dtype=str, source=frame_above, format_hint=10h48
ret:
10h06
